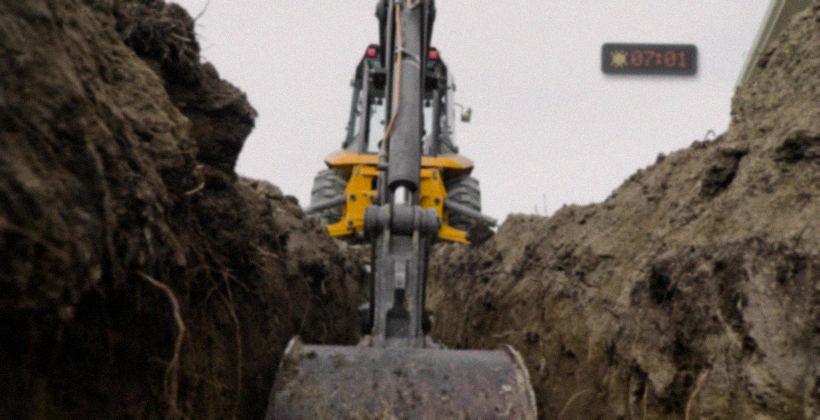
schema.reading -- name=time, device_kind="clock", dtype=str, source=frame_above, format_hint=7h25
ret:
7h01
